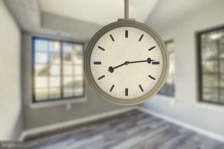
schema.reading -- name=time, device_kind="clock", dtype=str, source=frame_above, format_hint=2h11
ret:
8h14
